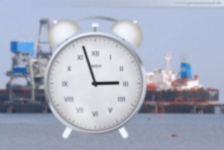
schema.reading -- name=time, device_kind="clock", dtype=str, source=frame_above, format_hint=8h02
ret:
2h57
